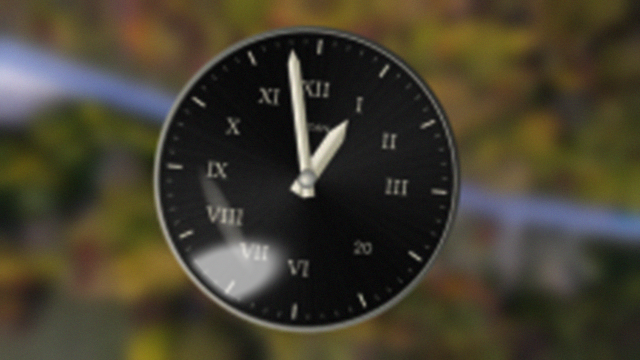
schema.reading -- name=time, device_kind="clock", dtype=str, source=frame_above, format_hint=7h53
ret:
12h58
